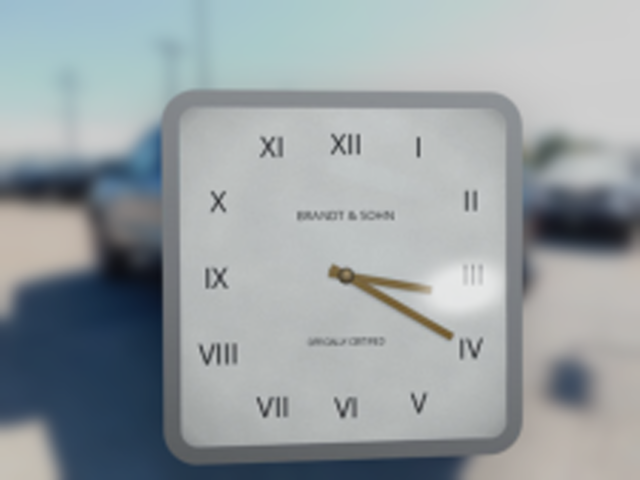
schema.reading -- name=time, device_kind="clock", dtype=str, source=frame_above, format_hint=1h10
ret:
3h20
